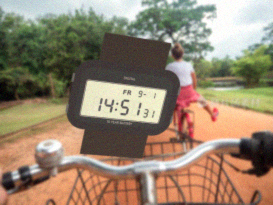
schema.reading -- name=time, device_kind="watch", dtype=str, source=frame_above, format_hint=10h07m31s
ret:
14h51m31s
